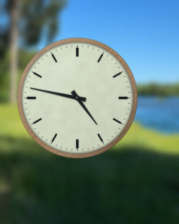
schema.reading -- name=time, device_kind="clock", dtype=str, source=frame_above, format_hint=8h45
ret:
4h47
